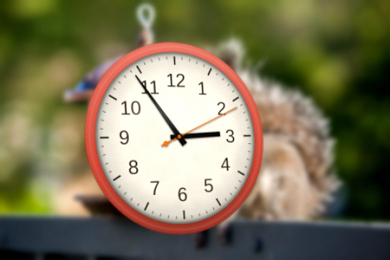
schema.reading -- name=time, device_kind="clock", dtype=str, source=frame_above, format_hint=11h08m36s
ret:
2h54m11s
